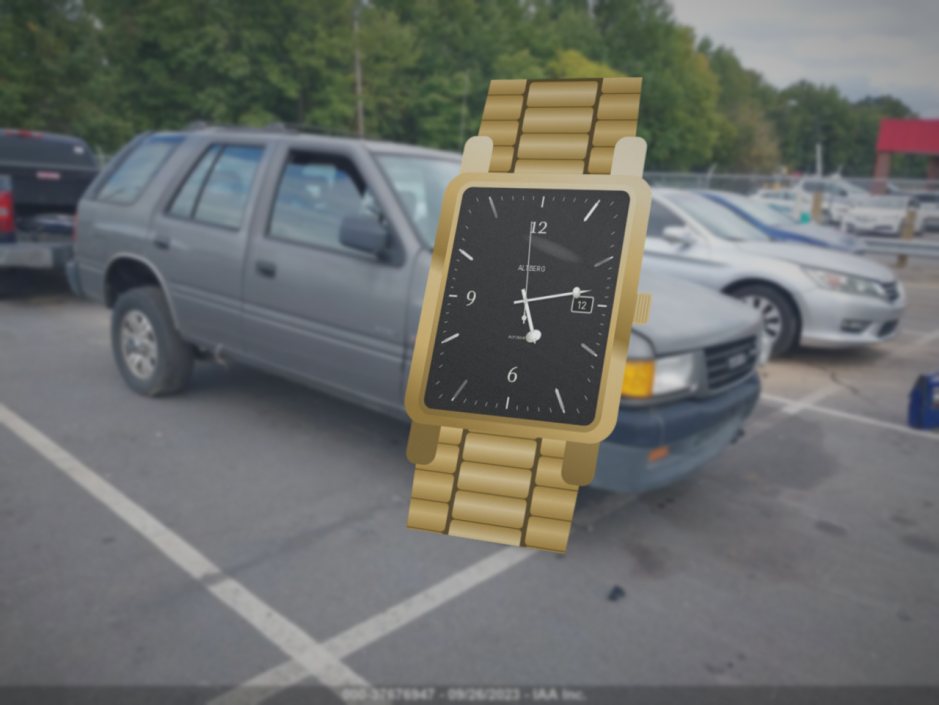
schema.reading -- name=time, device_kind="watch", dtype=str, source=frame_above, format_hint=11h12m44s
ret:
5h12m59s
